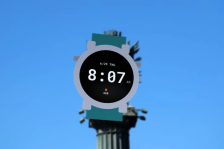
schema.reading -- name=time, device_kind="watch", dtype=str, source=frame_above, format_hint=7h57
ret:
8h07
